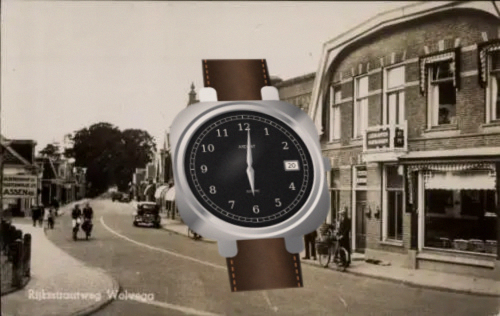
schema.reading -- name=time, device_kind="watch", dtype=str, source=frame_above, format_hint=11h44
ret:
6h01
